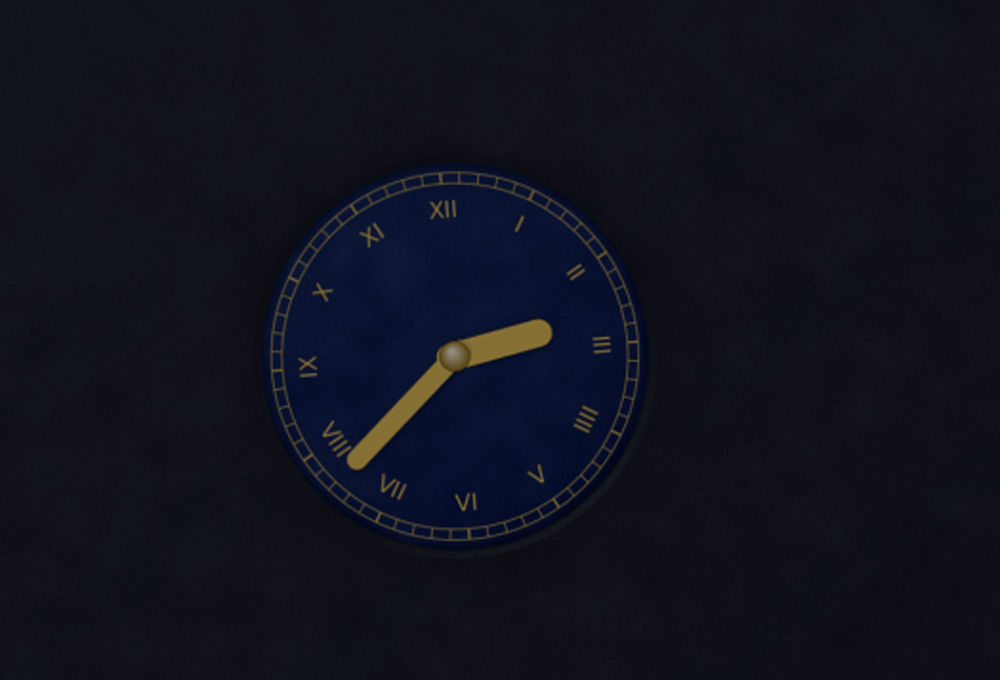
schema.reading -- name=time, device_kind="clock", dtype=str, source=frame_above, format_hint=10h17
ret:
2h38
